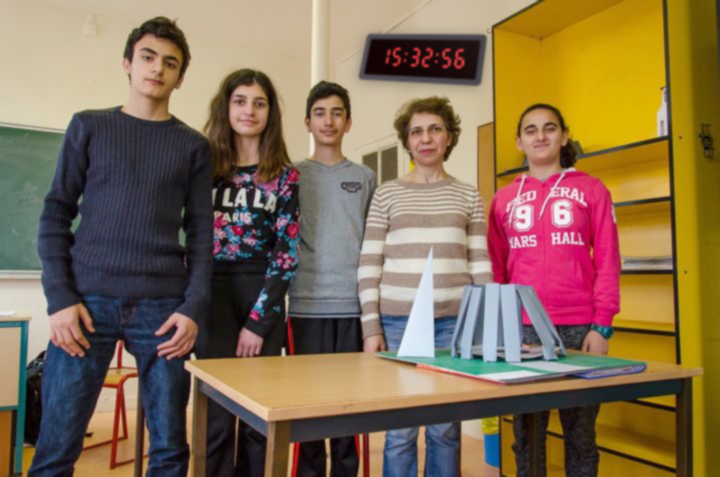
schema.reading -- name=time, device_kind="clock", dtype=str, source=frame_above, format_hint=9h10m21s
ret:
15h32m56s
